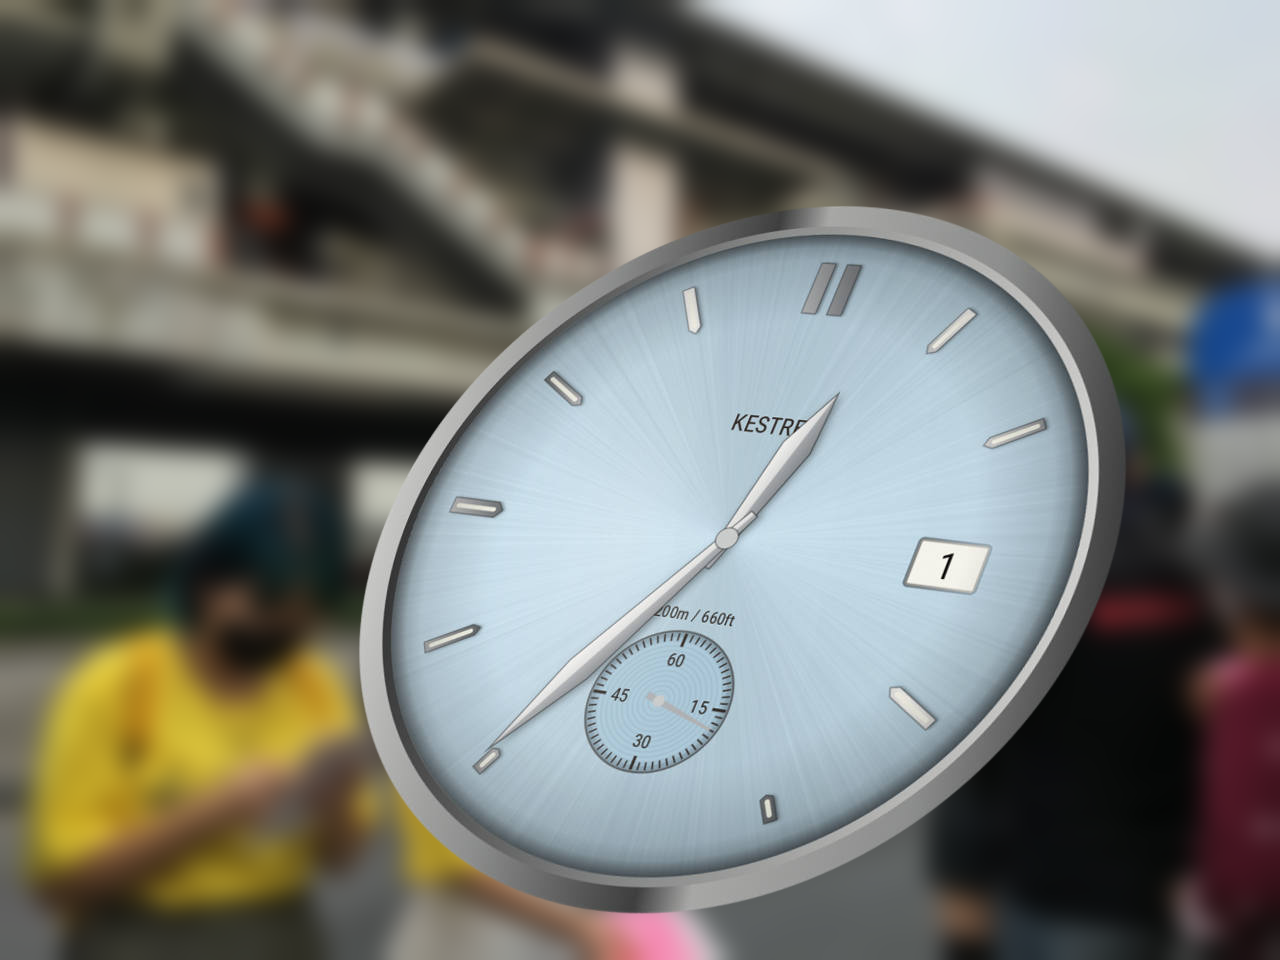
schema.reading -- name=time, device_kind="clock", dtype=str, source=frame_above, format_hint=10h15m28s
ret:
12h35m18s
